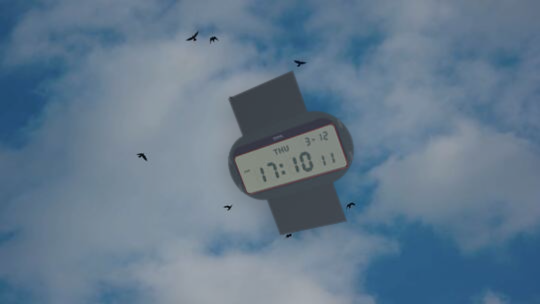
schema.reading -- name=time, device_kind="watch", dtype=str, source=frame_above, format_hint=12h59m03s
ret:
17h10m11s
